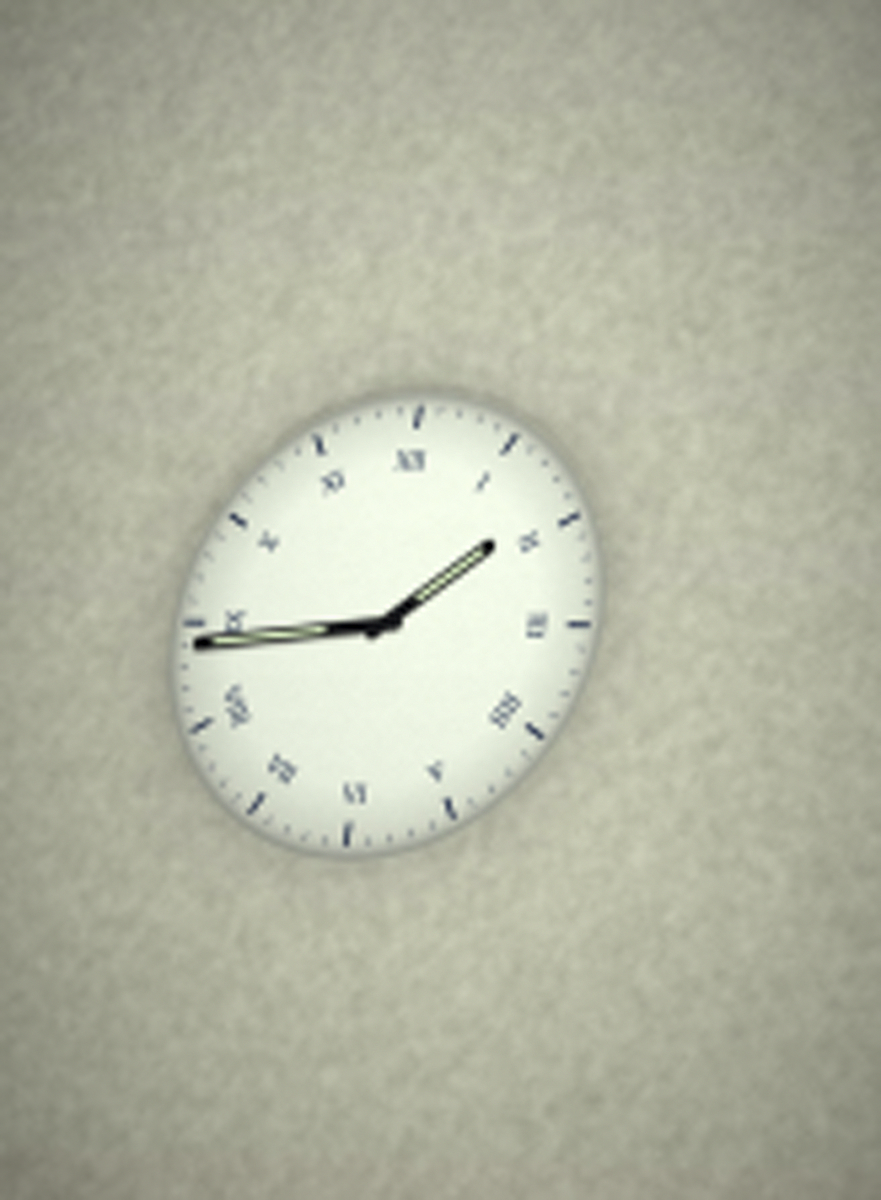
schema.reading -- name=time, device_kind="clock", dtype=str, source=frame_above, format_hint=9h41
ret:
1h44
